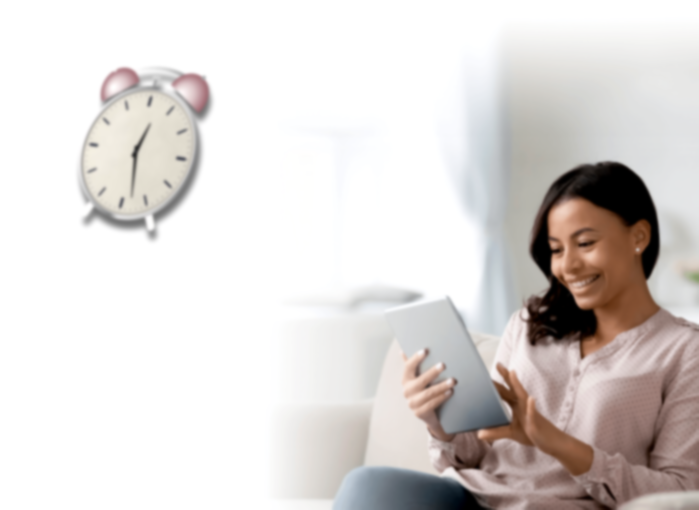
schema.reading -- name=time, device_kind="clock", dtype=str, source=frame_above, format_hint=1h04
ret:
12h28
